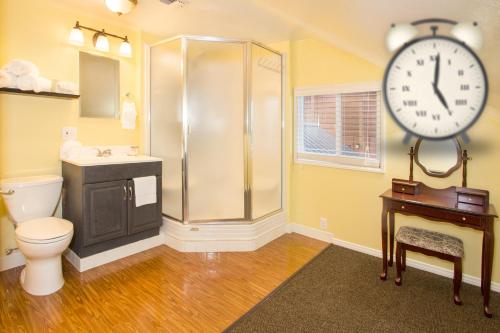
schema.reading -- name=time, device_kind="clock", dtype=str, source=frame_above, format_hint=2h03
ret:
5h01
